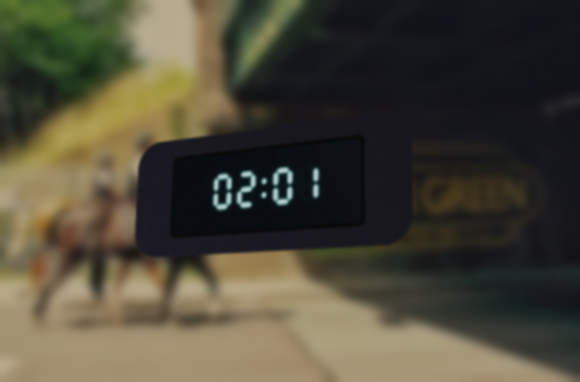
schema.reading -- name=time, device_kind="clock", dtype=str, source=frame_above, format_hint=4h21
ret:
2h01
